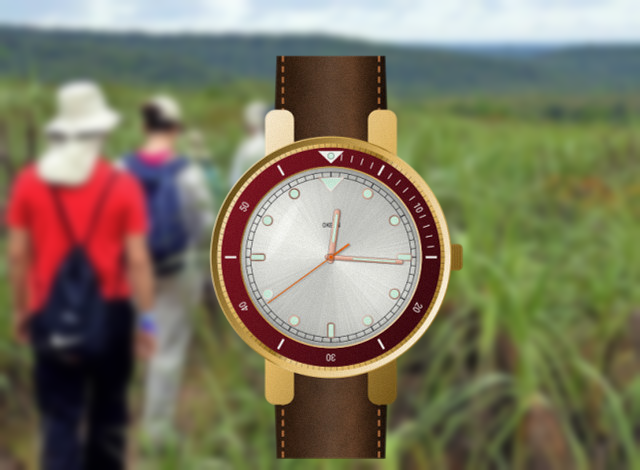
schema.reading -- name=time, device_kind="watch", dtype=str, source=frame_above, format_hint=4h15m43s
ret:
12h15m39s
